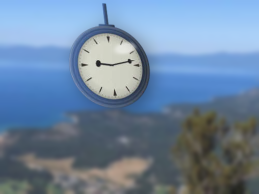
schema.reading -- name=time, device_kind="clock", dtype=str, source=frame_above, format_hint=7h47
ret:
9h13
